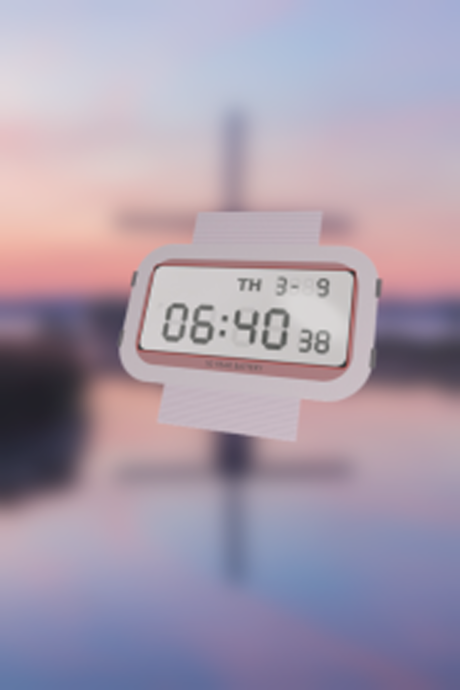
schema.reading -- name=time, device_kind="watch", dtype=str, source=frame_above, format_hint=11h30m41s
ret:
6h40m38s
